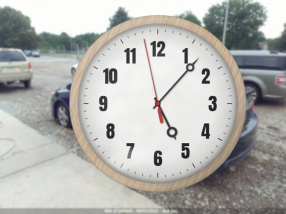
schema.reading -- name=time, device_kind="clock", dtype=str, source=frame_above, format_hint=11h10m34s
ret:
5h06m58s
